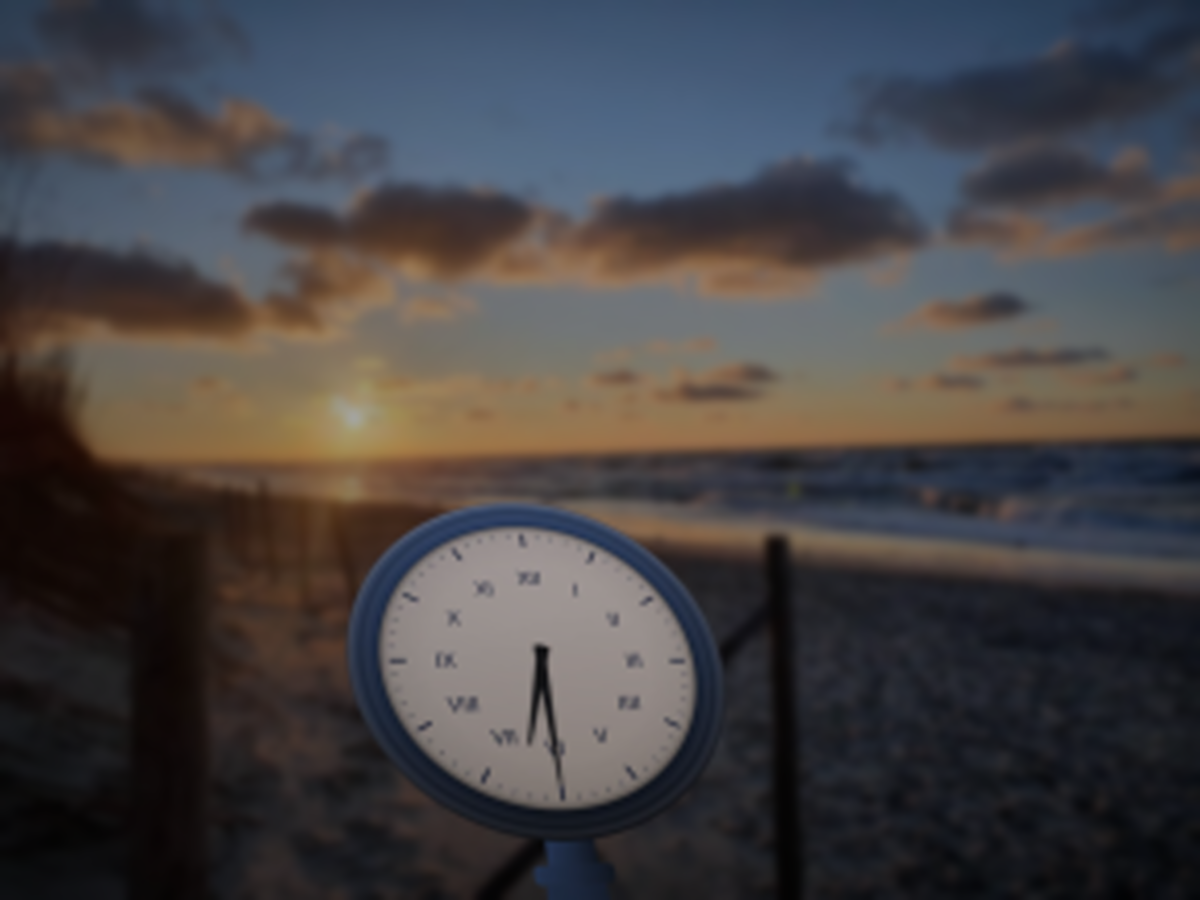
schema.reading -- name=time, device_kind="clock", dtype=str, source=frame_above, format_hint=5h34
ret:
6h30
